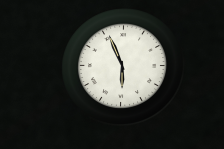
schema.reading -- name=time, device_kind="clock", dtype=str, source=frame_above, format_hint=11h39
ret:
5h56
